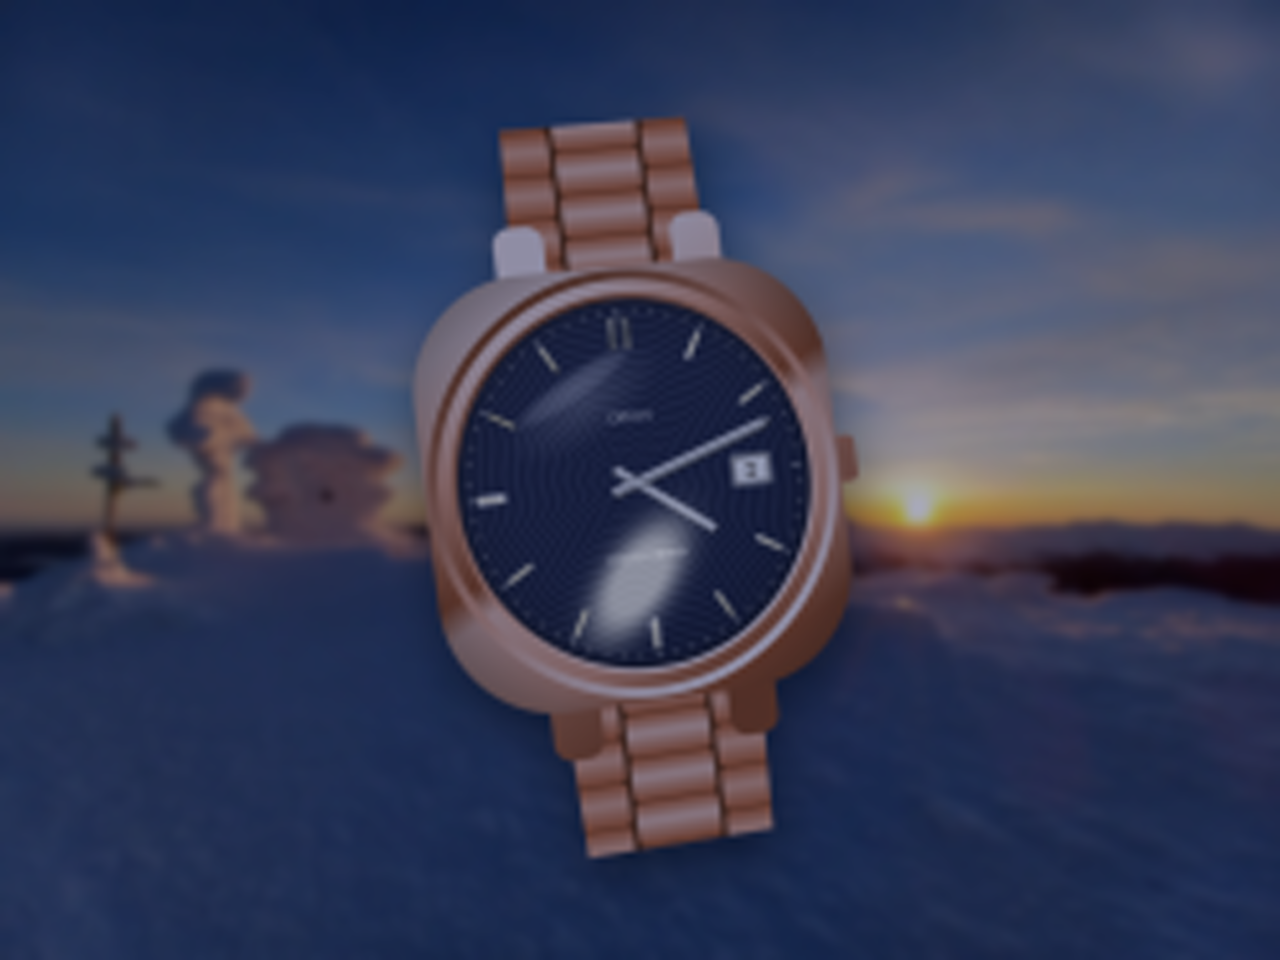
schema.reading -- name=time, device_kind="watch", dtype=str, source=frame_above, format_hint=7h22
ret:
4h12
